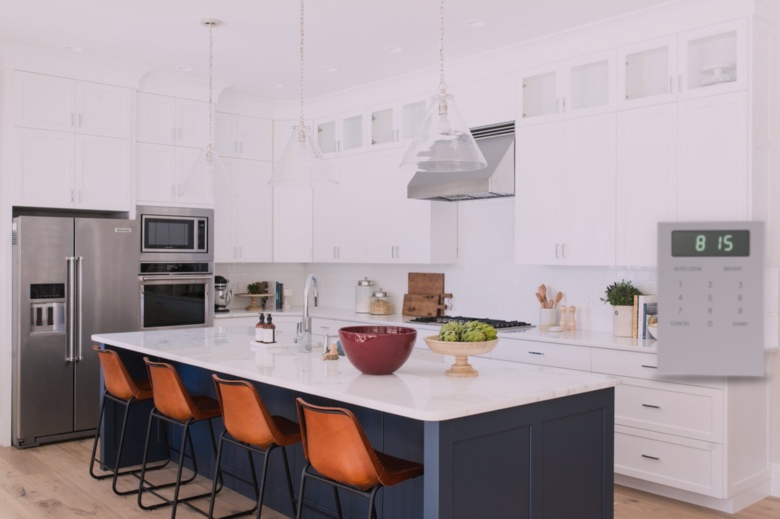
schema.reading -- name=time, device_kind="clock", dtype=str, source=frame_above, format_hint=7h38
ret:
8h15
